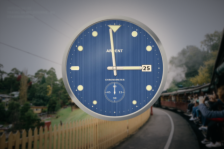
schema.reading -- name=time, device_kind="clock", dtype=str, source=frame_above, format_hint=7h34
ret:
2h59
